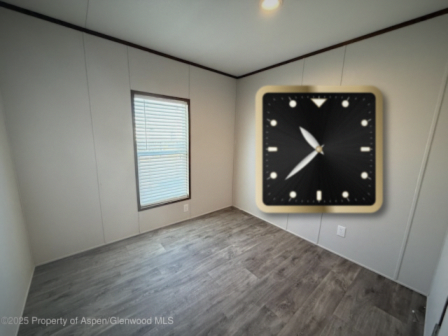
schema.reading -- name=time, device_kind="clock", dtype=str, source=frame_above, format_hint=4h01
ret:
10h38
